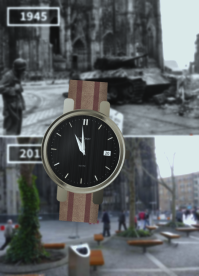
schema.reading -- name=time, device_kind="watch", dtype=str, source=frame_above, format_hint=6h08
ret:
10h59
